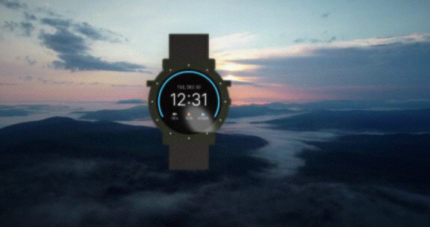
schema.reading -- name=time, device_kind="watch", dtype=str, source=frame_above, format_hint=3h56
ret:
12h31
